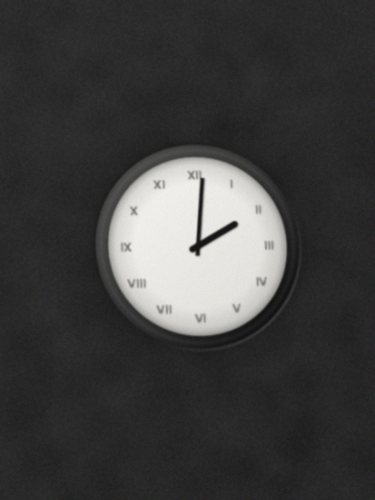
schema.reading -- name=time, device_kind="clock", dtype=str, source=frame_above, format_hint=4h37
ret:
2h01
